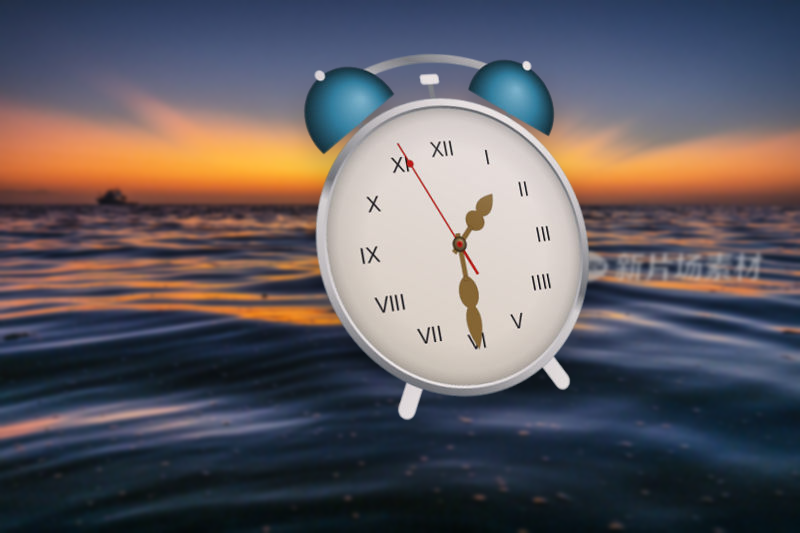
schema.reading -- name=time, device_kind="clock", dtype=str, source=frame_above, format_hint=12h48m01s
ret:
1h29m56s
